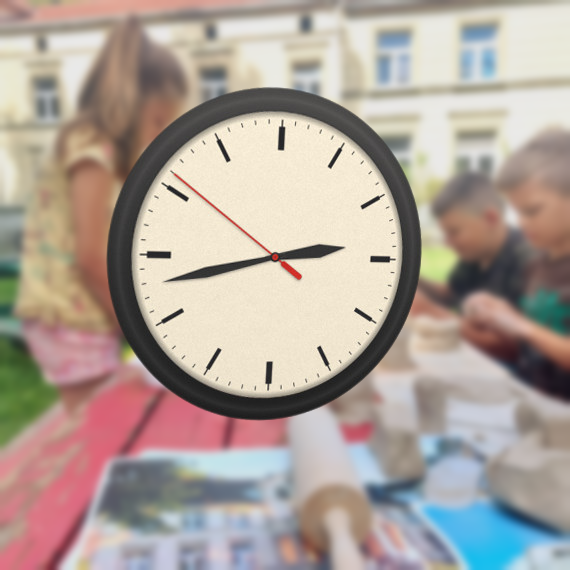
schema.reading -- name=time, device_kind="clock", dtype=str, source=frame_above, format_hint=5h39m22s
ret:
2h42m51s
